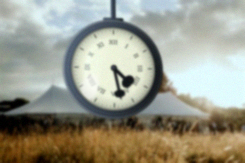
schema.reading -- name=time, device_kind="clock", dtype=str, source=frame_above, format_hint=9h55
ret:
4h28
